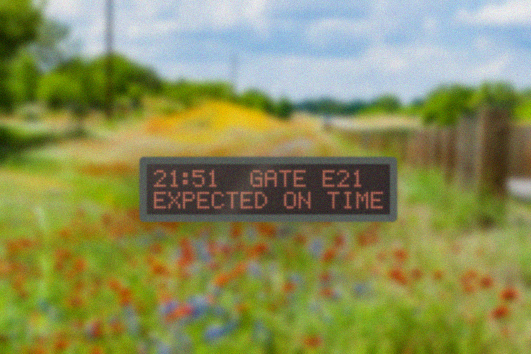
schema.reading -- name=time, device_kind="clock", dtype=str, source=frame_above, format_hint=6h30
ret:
21h51
